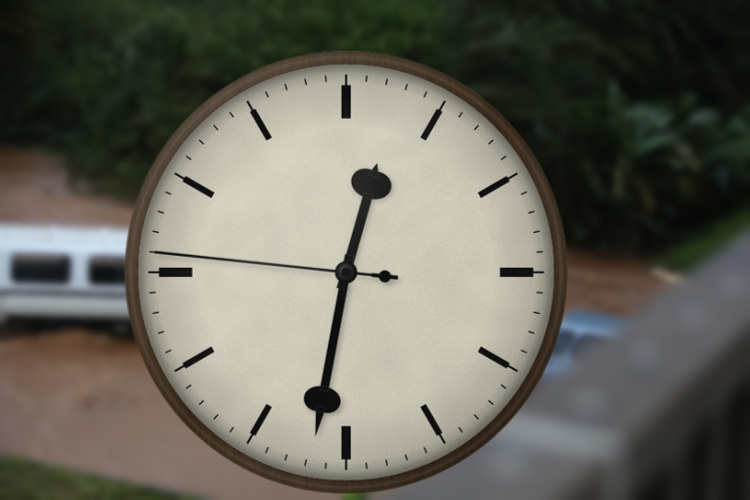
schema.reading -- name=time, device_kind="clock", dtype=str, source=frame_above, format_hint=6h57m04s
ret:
12h31m46s
